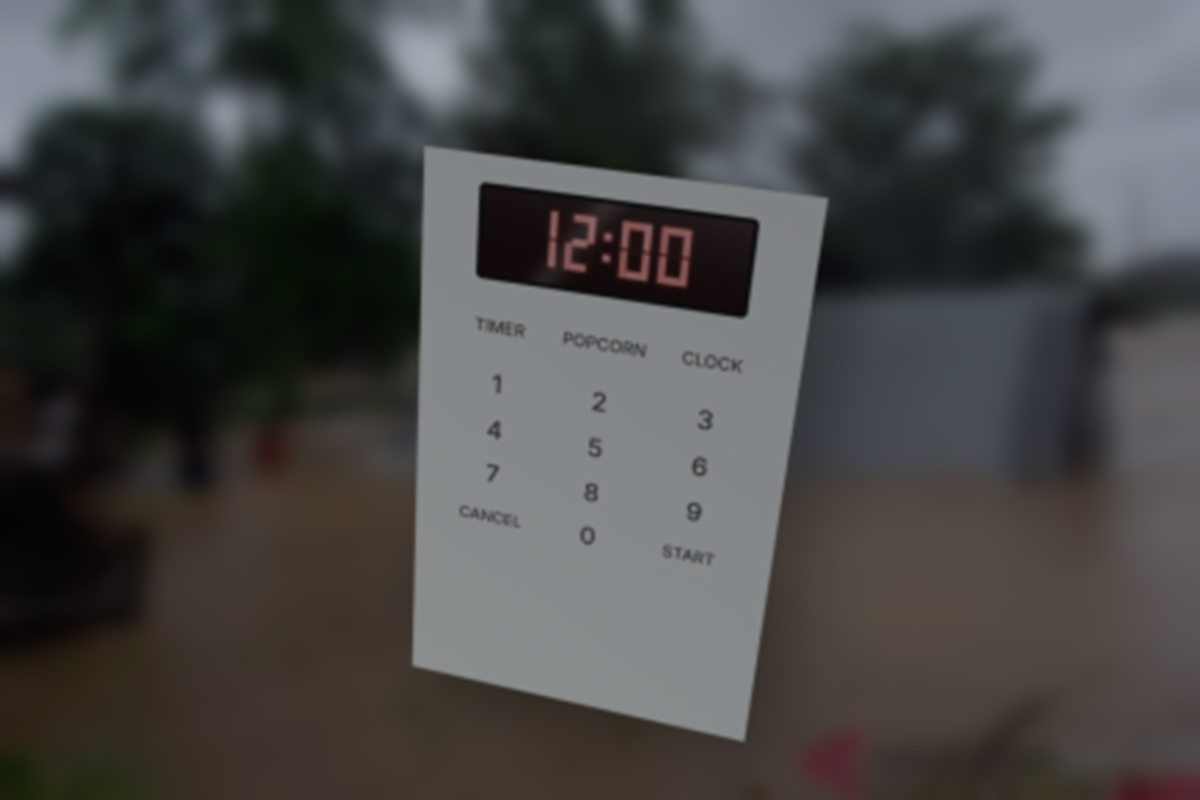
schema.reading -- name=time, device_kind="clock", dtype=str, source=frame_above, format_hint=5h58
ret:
12h00
